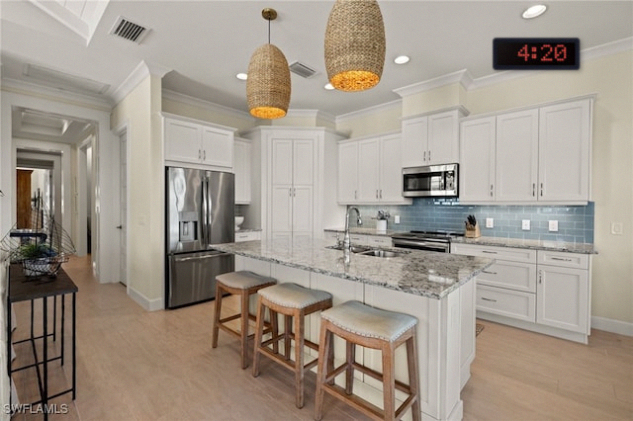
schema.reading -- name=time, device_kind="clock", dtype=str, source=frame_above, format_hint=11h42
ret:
4h20
